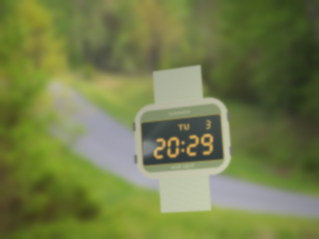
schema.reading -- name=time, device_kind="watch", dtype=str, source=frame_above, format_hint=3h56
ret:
20h29
